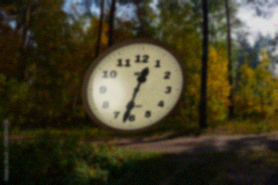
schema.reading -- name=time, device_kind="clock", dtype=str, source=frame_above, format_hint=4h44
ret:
12h32
